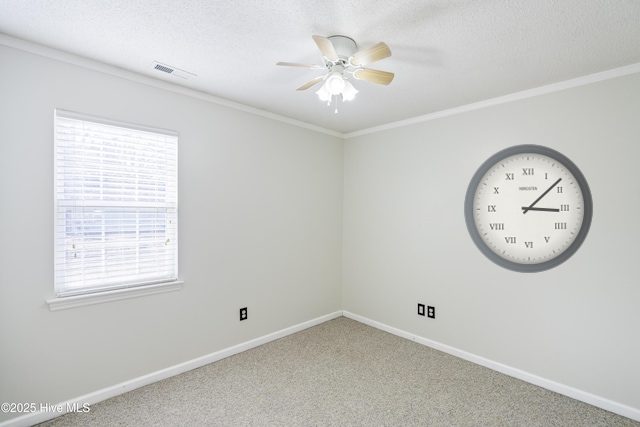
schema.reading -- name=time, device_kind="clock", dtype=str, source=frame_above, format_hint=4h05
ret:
3h08
